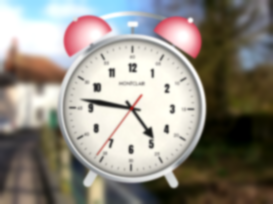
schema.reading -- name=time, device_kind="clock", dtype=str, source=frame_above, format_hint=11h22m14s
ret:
4h46m36s
